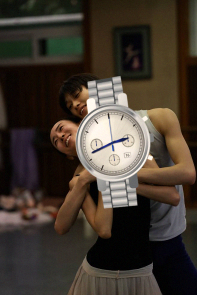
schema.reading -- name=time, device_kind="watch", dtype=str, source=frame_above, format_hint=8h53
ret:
2h42
